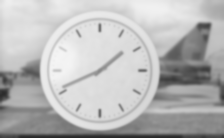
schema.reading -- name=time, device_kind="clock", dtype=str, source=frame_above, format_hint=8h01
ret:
1h41
